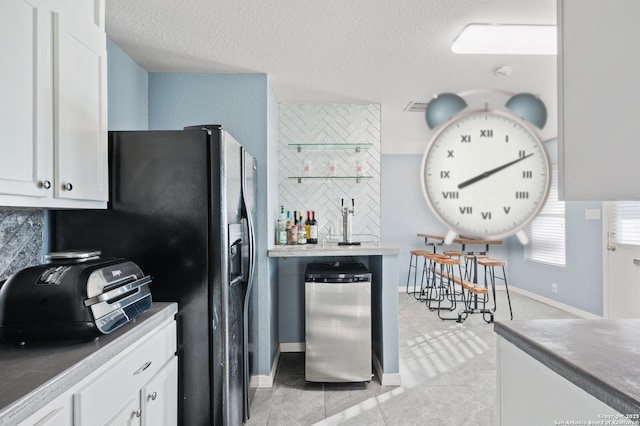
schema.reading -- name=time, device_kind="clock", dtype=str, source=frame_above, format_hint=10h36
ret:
8h11
